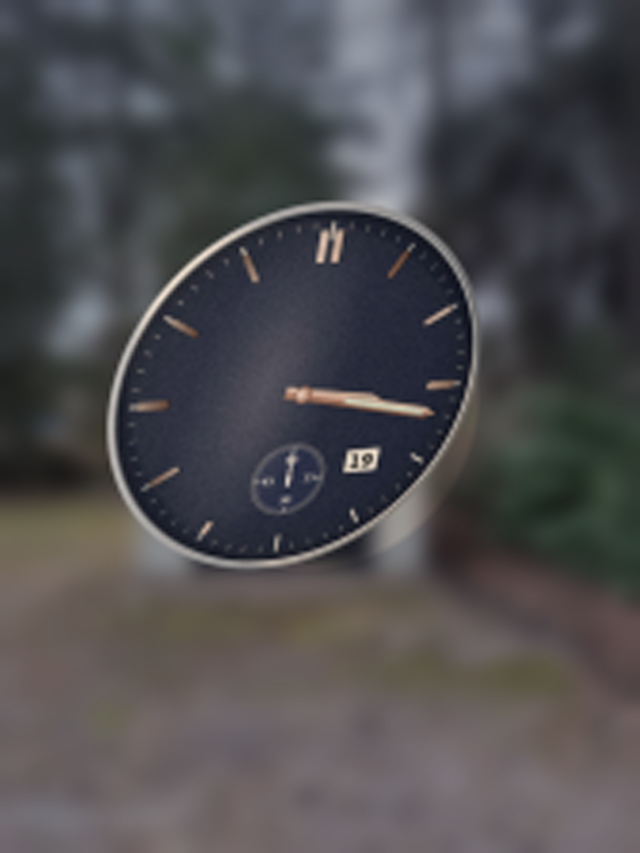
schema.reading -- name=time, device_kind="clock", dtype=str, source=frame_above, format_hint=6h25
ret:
3h17
